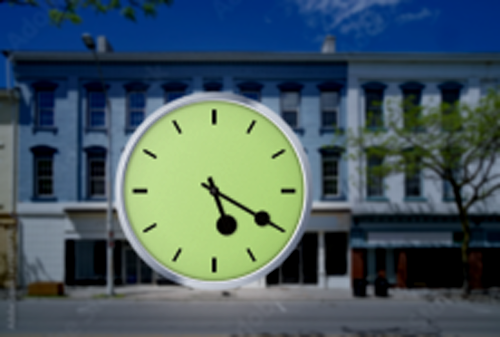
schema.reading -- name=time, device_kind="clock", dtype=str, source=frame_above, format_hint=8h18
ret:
5h20
